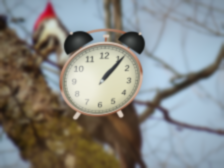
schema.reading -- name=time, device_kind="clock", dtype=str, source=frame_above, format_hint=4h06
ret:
1h06
